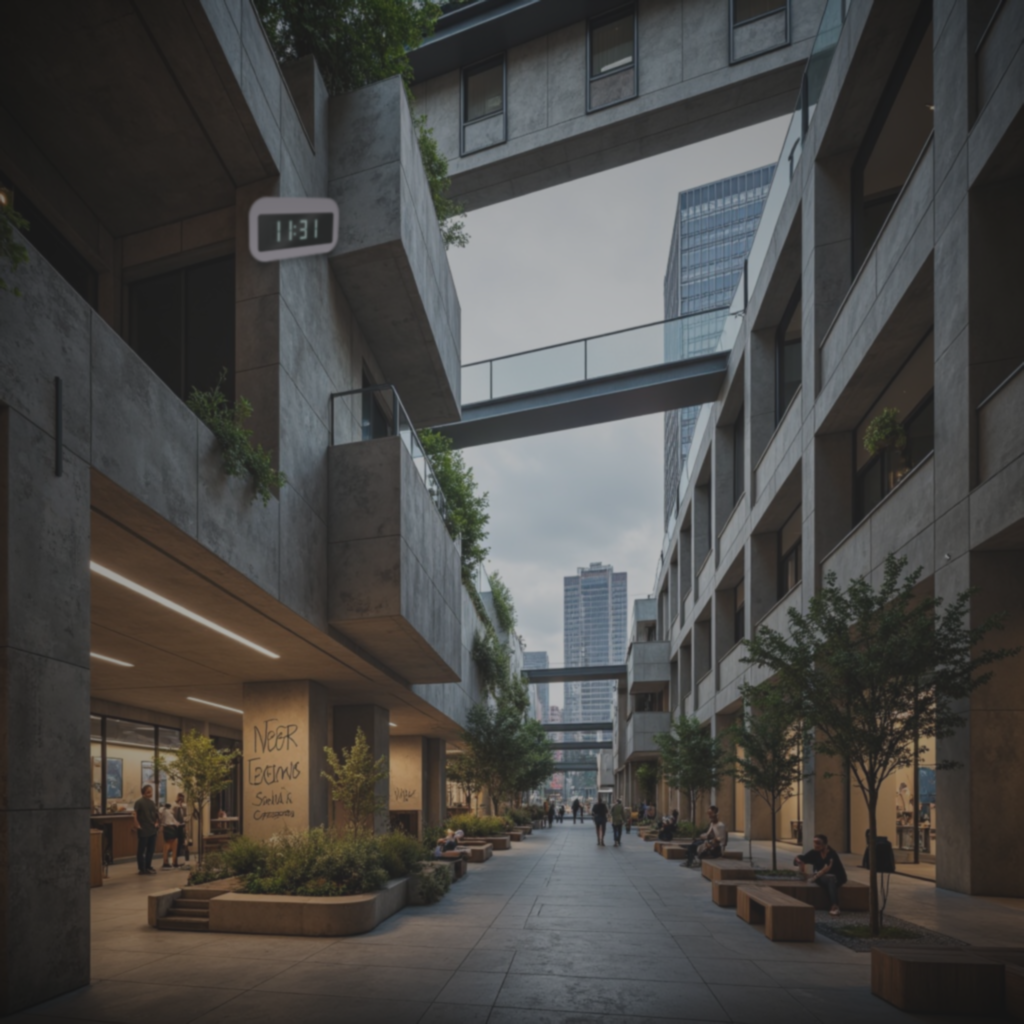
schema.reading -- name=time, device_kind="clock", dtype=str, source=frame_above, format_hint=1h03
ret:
11h31
